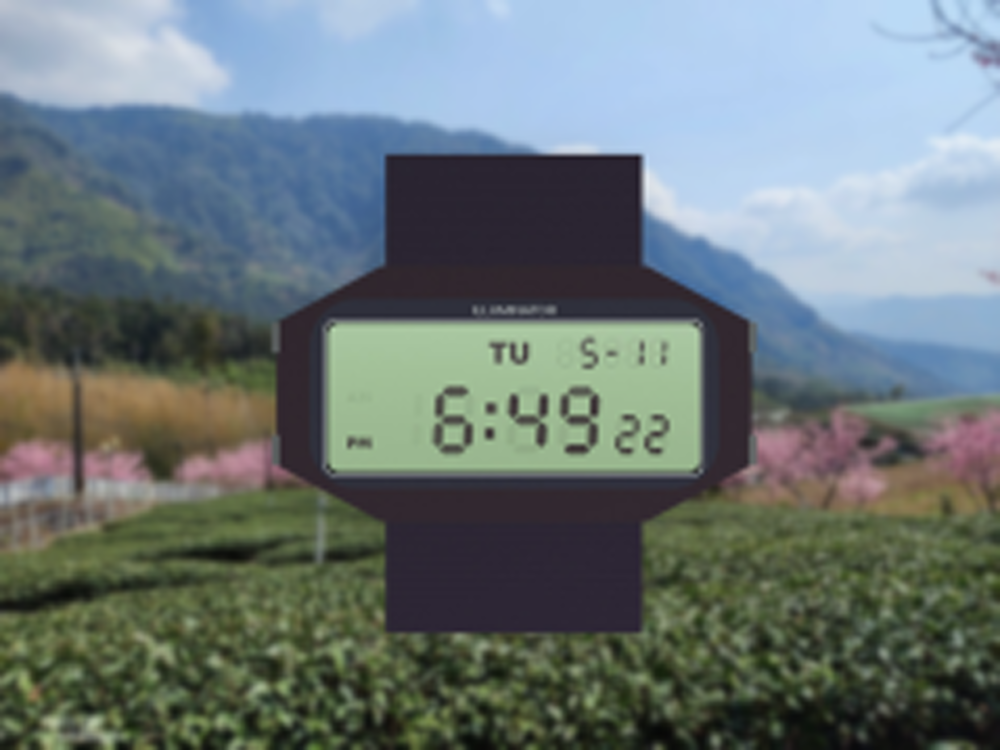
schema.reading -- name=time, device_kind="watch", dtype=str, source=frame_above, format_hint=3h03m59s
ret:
6h49m22s
